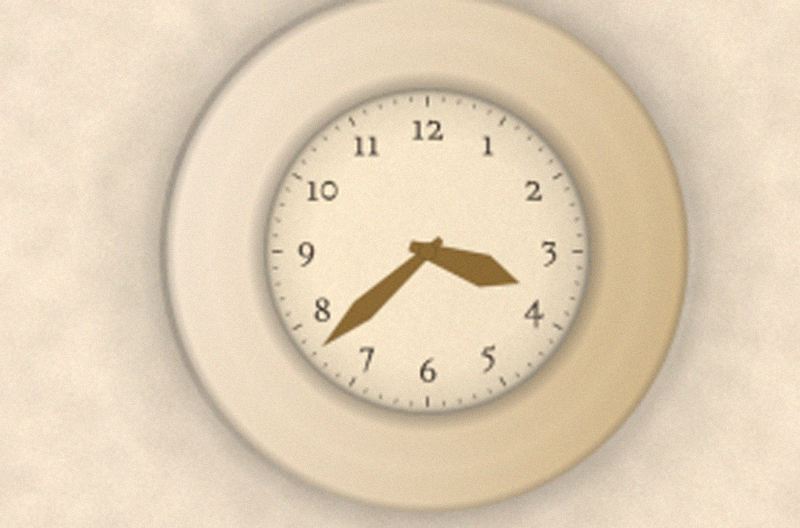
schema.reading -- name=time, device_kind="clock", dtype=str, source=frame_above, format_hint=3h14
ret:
3h38
